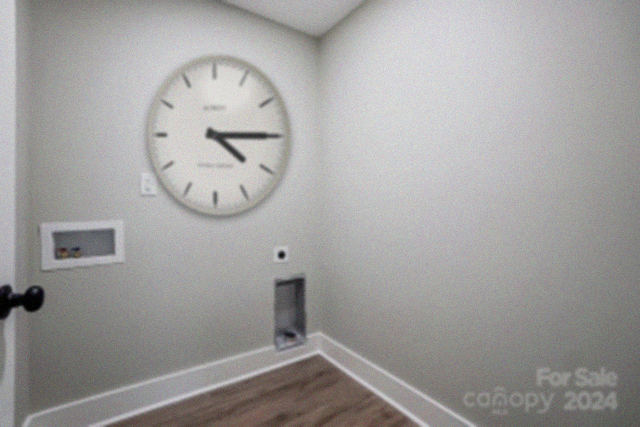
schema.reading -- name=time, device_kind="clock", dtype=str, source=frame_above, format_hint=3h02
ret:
4h15
